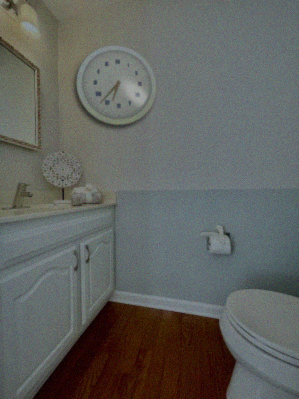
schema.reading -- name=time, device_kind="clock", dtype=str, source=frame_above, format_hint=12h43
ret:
6h37
